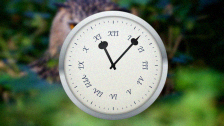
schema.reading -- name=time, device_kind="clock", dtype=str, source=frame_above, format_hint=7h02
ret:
11h07
